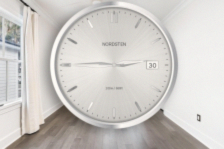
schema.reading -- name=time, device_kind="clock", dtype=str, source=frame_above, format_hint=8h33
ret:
2h45
